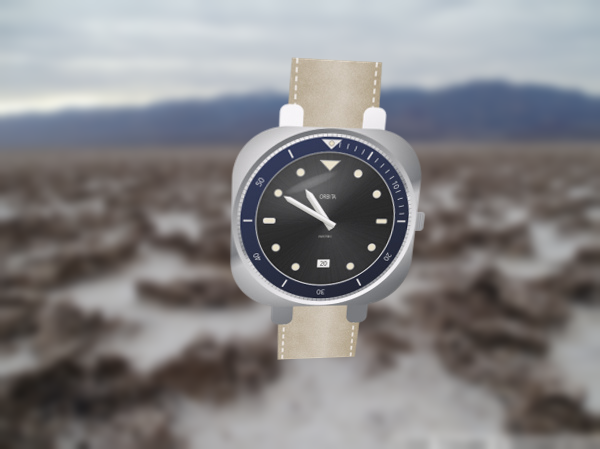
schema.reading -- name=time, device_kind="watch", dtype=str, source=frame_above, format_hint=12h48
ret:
10h50
